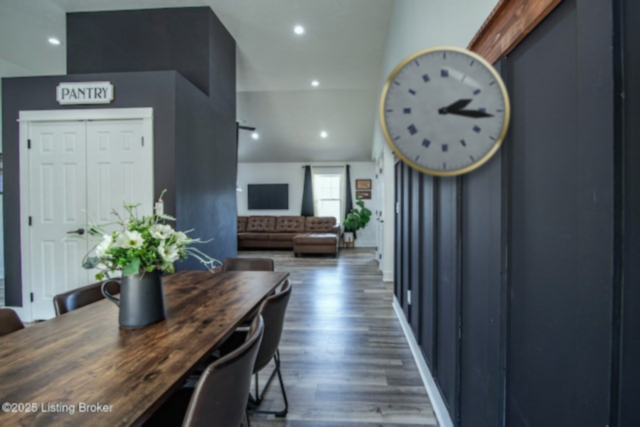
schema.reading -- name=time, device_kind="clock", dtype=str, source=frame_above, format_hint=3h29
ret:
2h16
